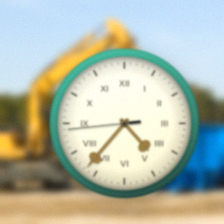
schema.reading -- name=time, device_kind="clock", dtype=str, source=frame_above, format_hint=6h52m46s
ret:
4h36m44s
